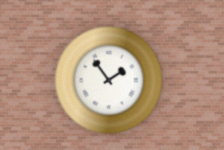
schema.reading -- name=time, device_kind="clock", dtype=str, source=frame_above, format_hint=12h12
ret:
1h54
